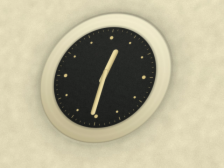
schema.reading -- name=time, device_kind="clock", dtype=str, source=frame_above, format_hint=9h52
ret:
12h31
